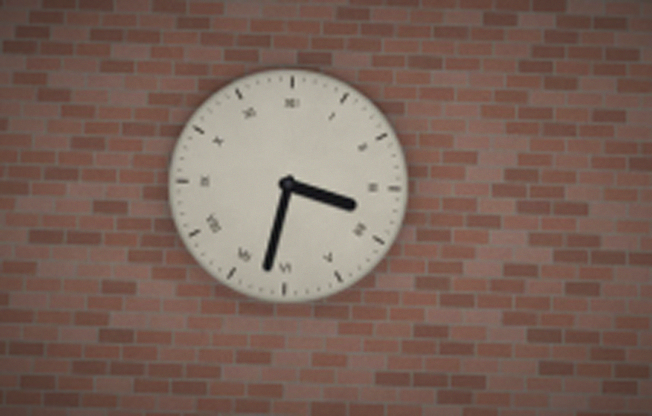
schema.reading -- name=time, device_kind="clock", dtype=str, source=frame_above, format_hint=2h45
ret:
3h32
